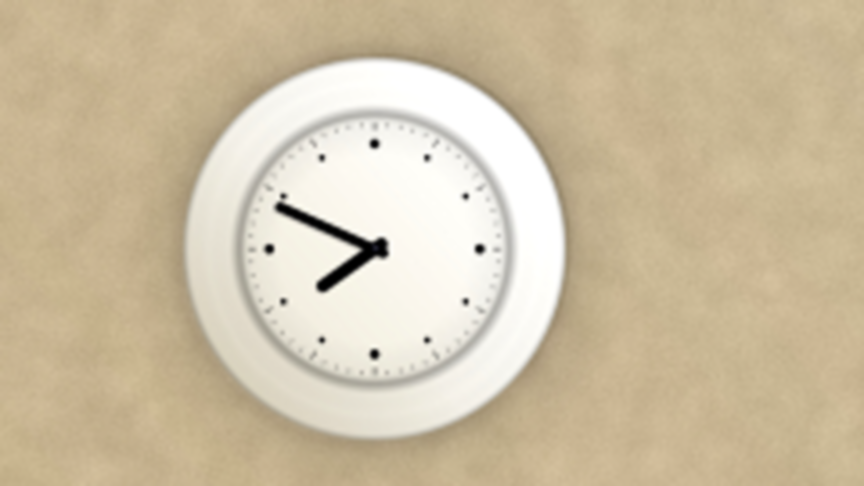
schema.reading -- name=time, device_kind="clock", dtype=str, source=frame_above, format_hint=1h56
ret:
7h49
